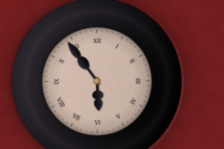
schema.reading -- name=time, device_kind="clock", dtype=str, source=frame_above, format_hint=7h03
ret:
5h54
